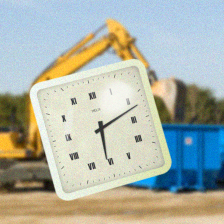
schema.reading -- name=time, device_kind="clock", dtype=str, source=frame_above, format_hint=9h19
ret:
6h12
